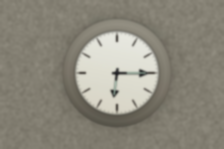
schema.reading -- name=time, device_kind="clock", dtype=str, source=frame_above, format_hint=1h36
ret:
6h15
